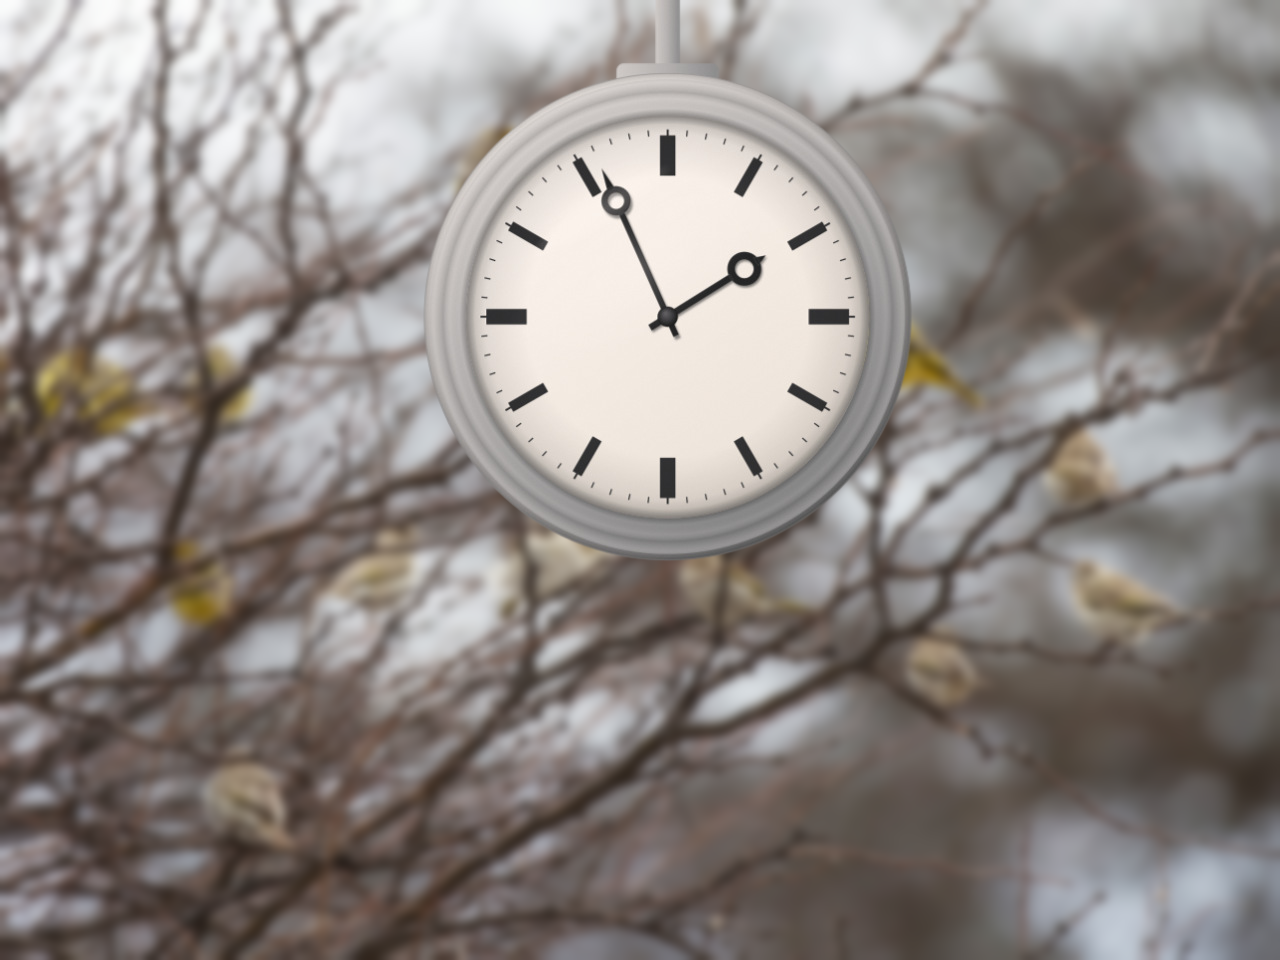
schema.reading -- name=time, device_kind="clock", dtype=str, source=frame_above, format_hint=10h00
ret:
1h56
